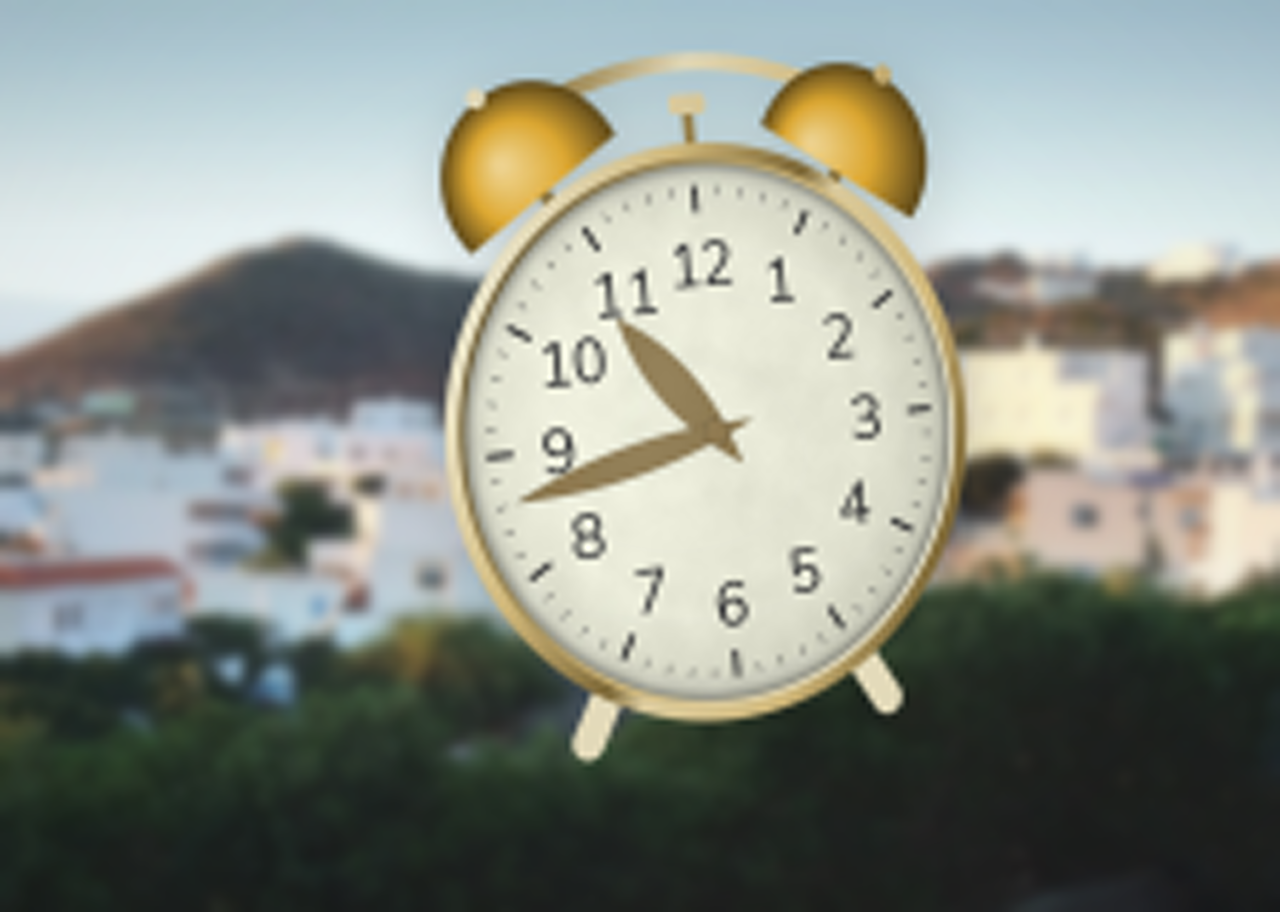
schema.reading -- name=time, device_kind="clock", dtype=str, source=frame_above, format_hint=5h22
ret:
10h43
